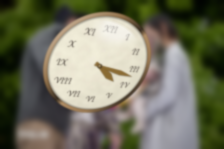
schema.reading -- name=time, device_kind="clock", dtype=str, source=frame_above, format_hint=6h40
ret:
4h17
